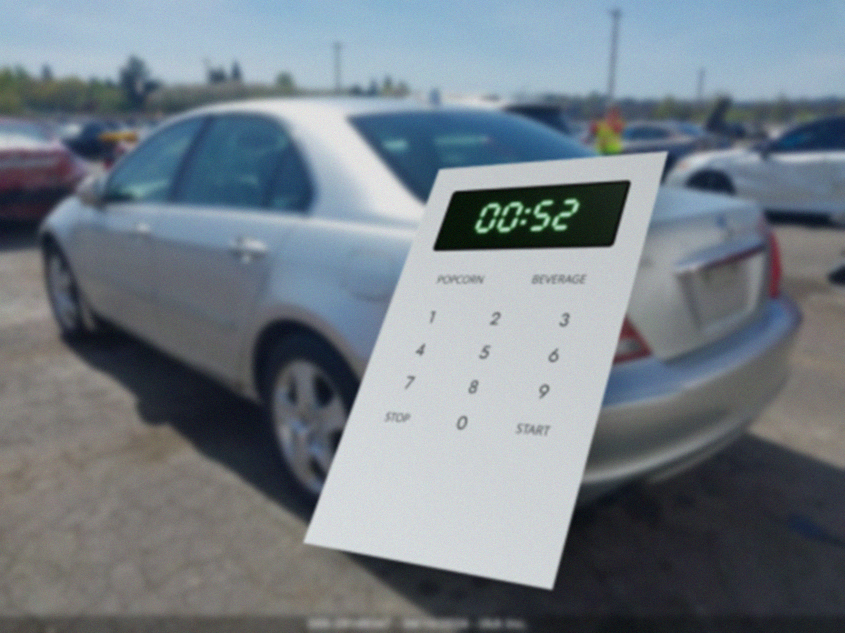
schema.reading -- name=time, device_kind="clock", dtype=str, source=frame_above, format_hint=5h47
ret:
0h52
